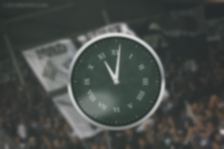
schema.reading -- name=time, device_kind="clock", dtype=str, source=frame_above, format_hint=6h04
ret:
11h01
